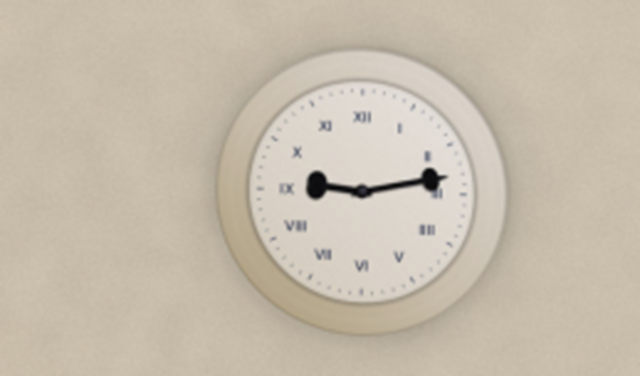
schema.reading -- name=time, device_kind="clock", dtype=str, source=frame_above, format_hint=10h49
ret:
9h13
